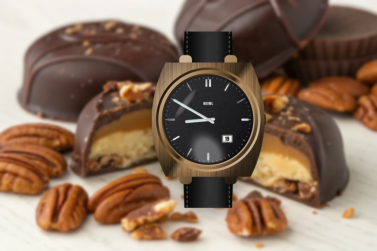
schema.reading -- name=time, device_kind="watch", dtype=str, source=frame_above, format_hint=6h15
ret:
8h50
